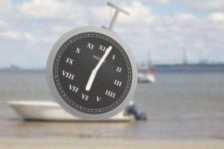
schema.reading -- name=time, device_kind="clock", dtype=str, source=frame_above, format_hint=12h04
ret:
6h02
